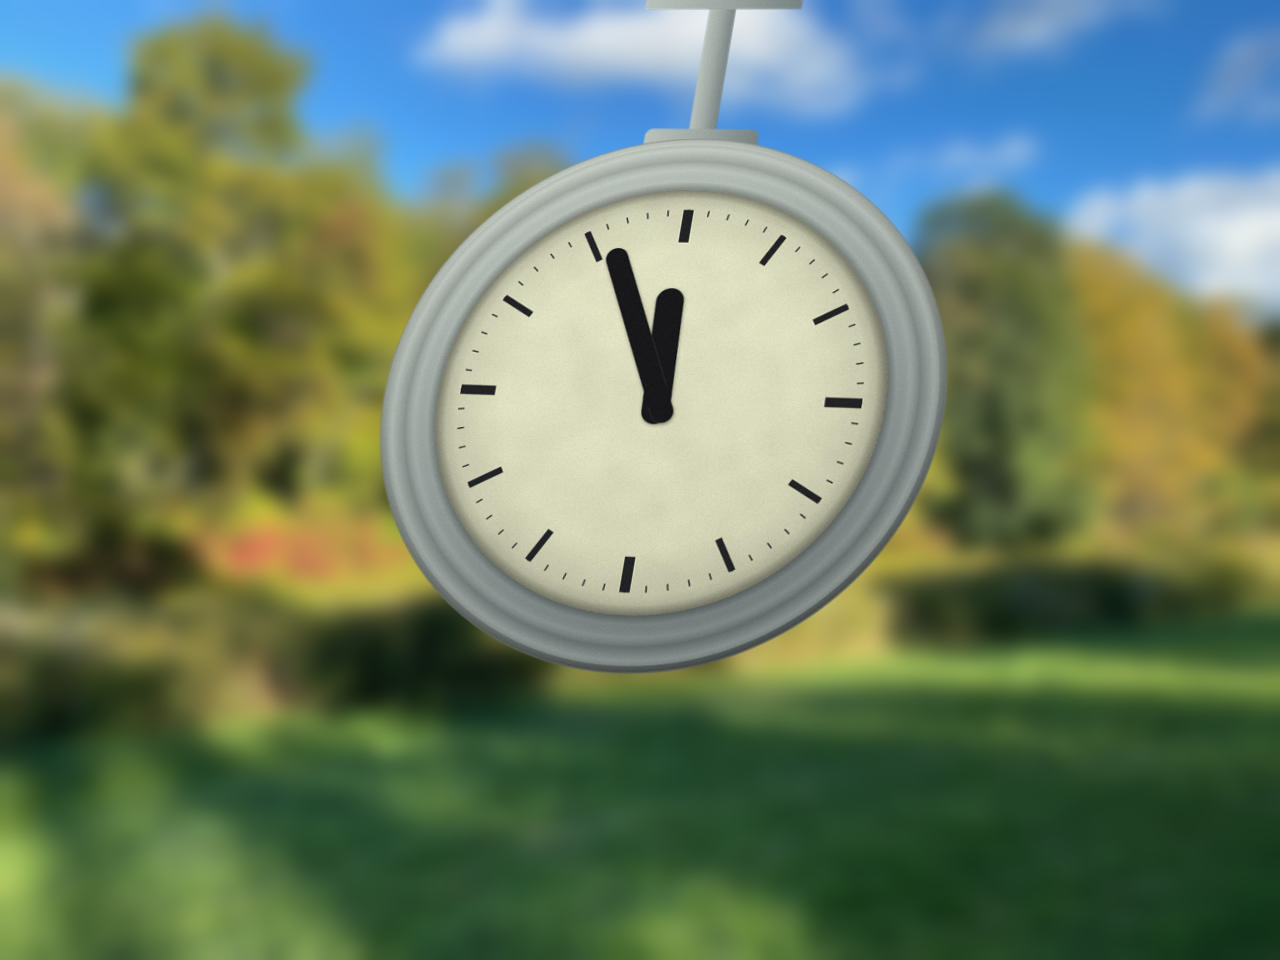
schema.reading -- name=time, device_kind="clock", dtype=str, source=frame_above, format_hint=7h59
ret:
11h56
